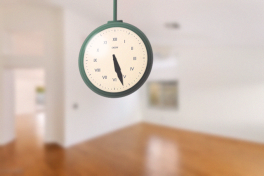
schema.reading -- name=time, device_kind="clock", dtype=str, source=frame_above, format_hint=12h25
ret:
5h27
